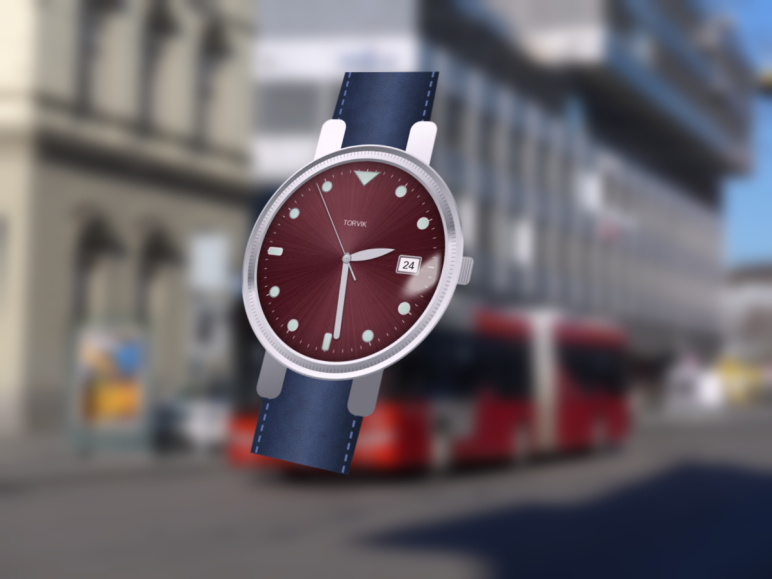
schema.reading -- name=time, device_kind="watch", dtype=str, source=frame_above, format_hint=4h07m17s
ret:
2h28m54s
